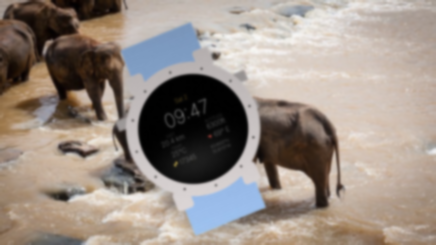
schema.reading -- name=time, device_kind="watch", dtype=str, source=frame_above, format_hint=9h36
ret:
9h47
